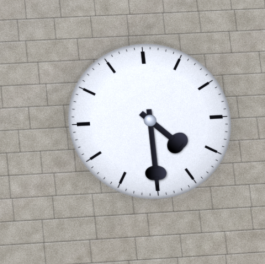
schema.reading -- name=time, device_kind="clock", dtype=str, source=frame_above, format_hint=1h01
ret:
4h30
